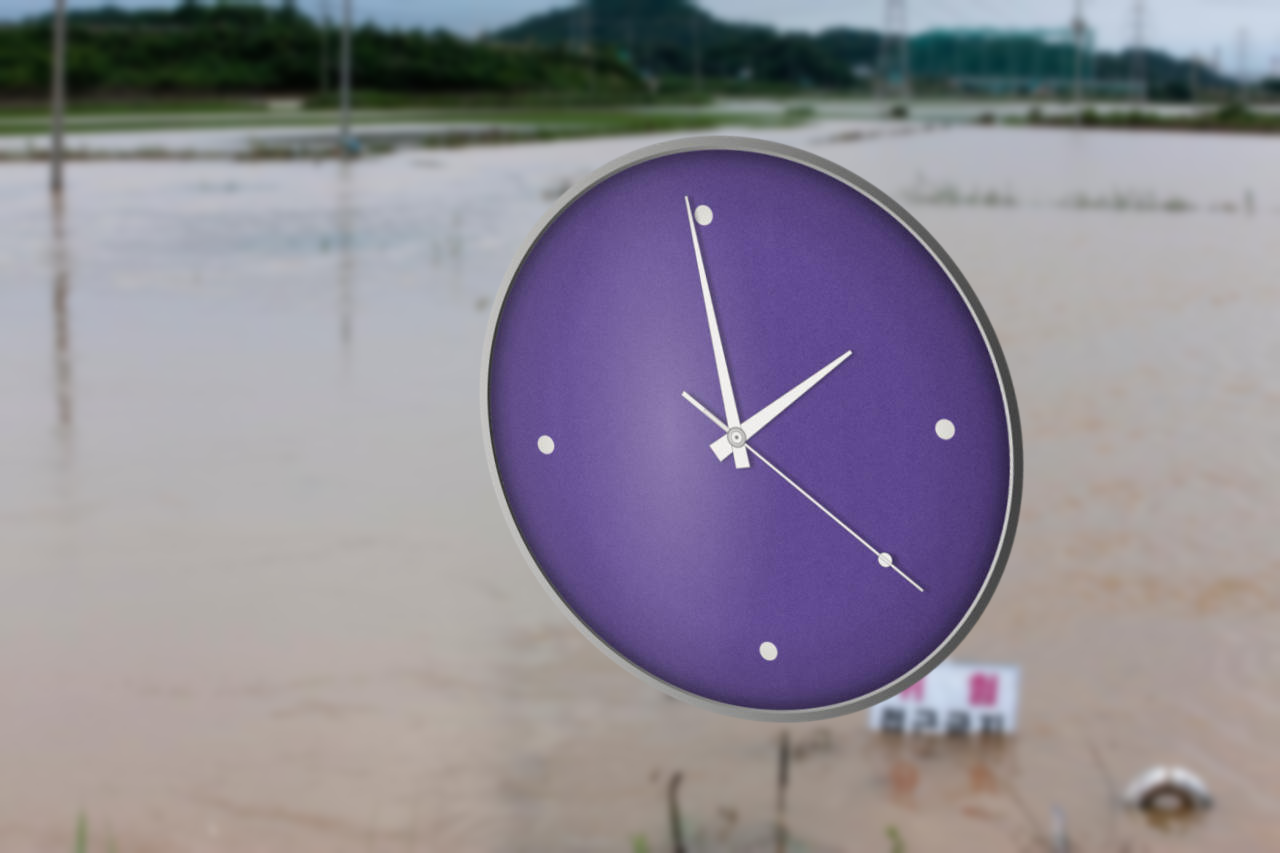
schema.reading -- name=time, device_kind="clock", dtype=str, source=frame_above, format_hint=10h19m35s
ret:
1h59m22s
